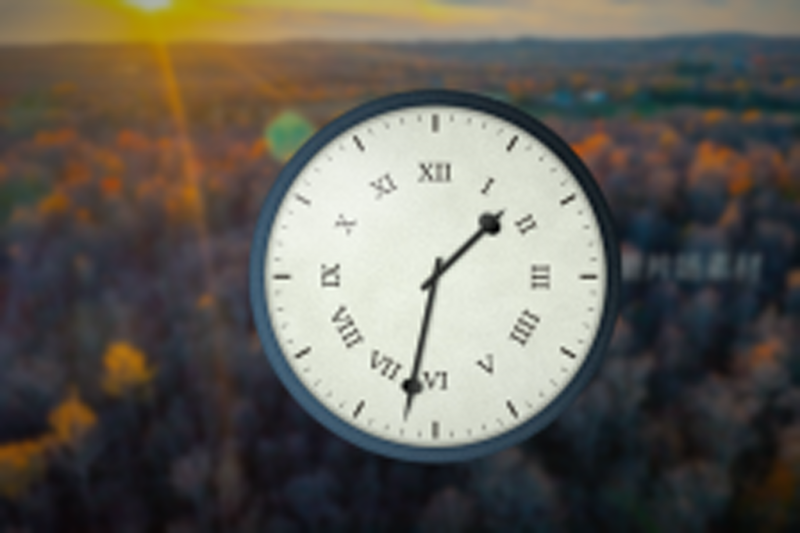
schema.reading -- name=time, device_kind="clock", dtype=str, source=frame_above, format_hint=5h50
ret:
1h32
